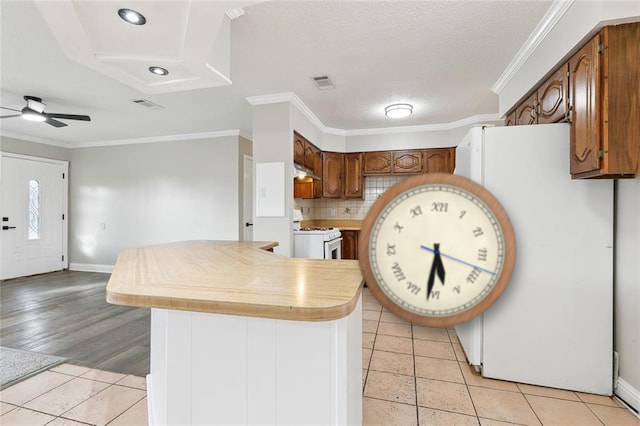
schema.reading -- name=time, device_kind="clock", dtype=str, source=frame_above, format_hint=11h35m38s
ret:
5h31m18s
